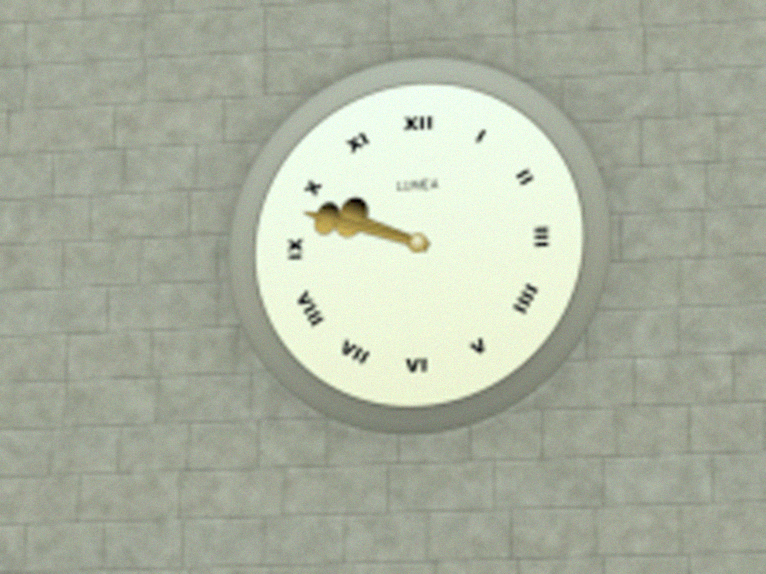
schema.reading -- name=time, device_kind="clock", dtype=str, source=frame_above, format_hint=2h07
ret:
9h48
